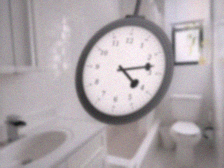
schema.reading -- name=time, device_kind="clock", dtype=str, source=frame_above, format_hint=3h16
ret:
4h13
